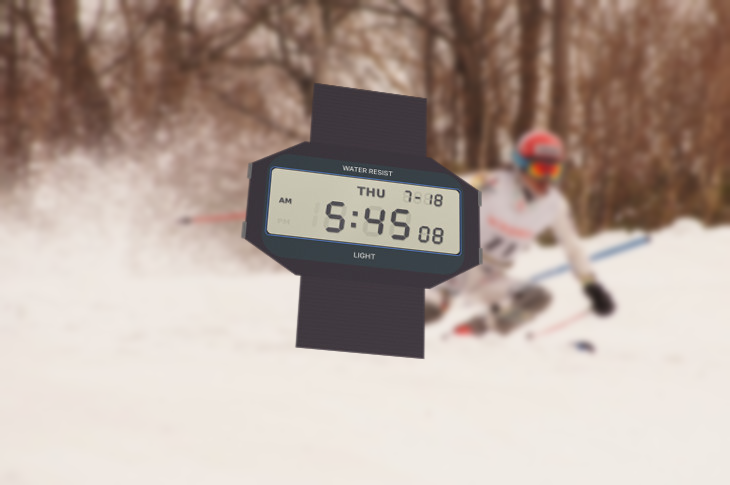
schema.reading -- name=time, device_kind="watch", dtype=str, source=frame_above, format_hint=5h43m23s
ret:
5h45m08s
